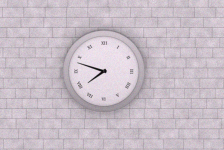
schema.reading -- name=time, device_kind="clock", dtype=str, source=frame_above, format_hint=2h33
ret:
7h48
